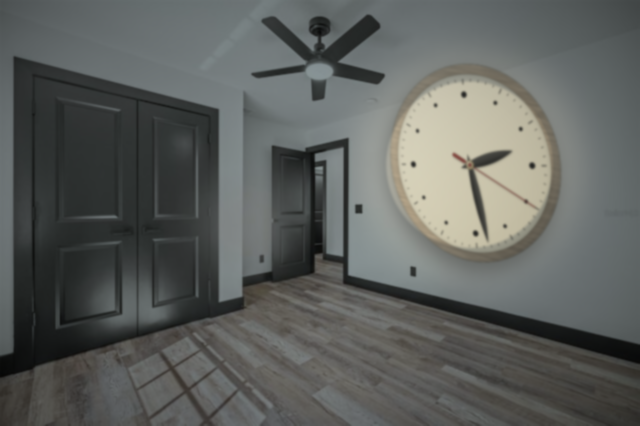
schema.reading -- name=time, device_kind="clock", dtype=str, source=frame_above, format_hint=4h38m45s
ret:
2h28m20s
